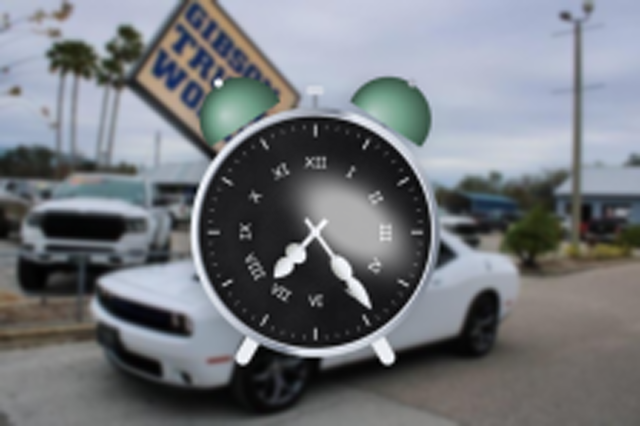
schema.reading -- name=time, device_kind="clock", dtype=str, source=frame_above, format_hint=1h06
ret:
7h24
